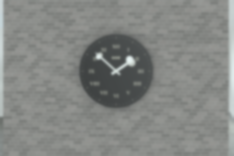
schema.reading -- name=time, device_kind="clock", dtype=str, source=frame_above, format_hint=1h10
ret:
1h52
